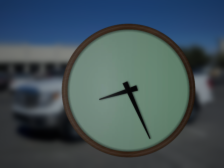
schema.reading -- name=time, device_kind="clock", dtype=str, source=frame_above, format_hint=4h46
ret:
8h26
